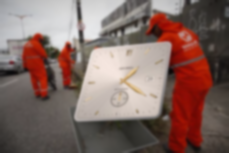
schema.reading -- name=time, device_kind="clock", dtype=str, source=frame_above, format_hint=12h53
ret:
1h21
